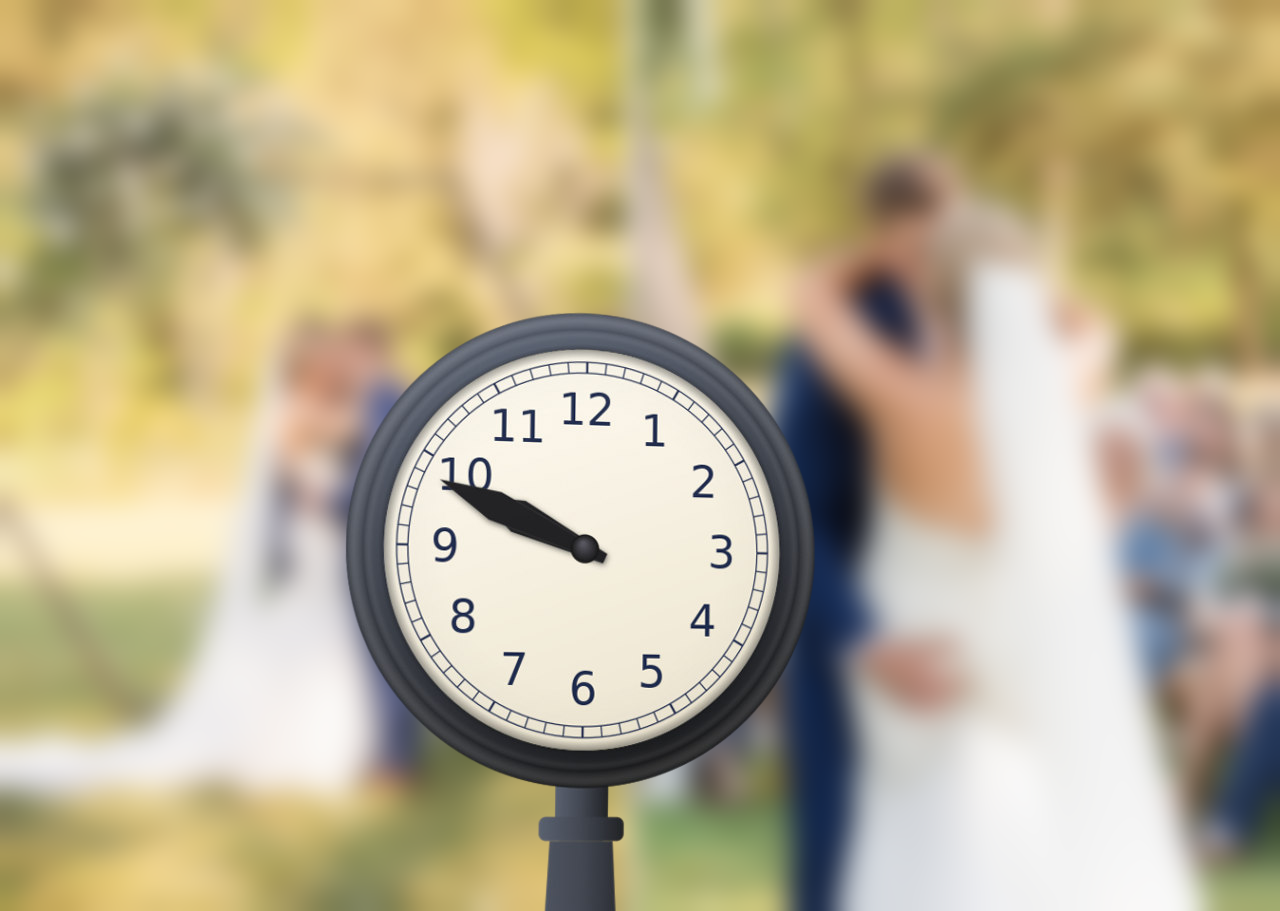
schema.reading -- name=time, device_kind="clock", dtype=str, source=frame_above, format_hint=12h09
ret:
9h49
